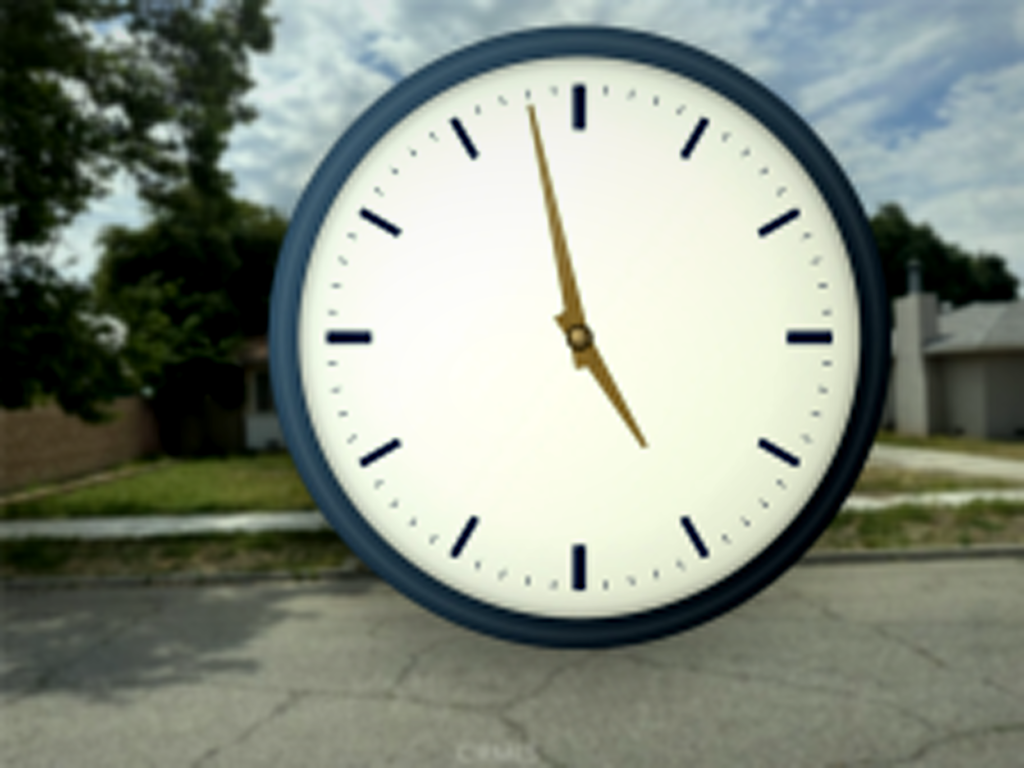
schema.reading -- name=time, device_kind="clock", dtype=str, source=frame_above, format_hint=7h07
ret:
4h58
